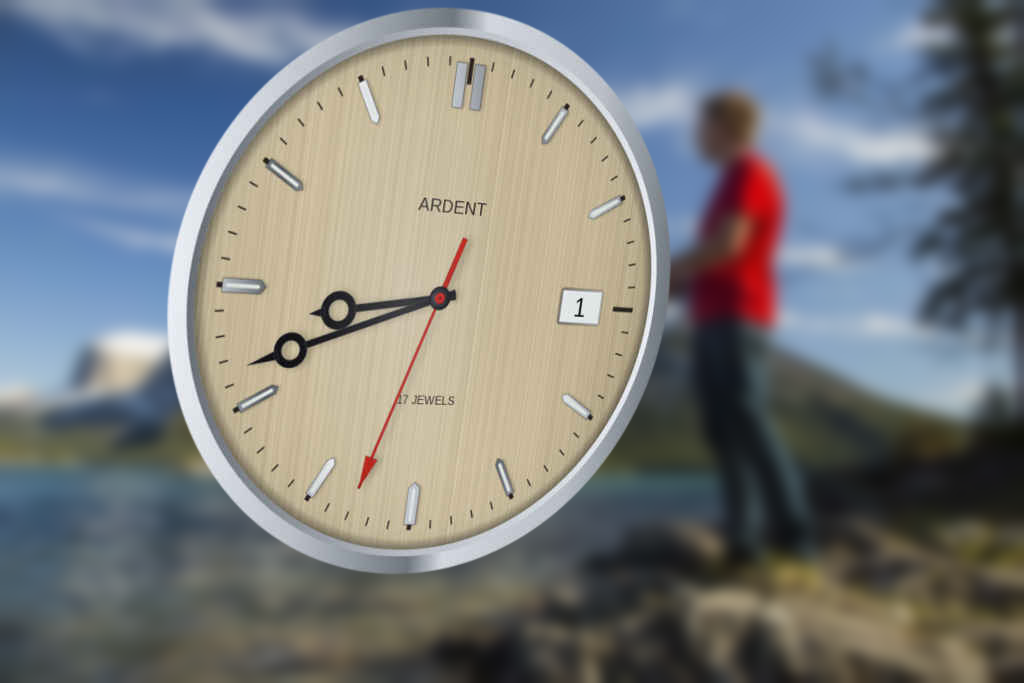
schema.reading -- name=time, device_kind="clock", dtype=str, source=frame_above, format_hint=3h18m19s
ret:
8h41m33s
